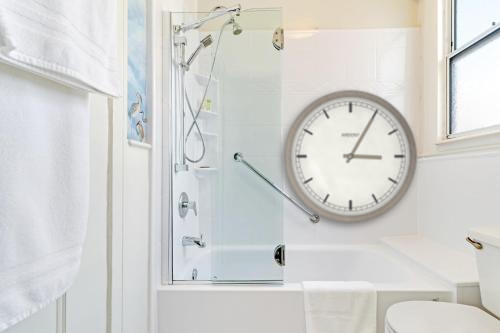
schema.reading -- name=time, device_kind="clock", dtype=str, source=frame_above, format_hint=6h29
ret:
3h05
